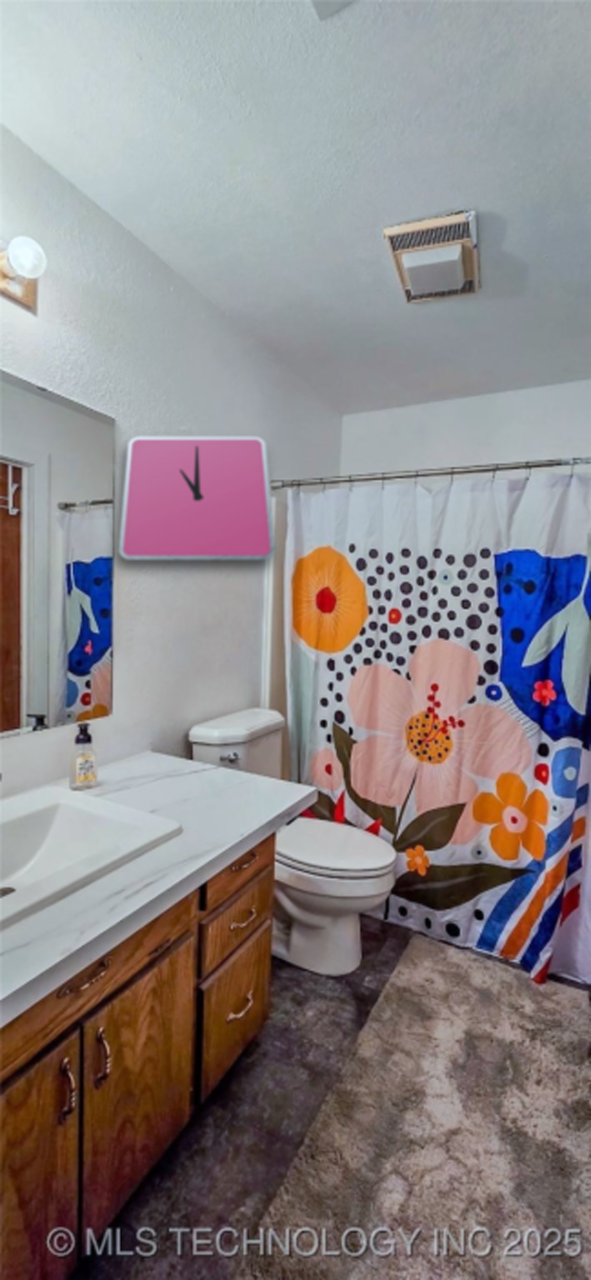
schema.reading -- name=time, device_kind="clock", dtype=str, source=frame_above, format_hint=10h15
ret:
11h00
